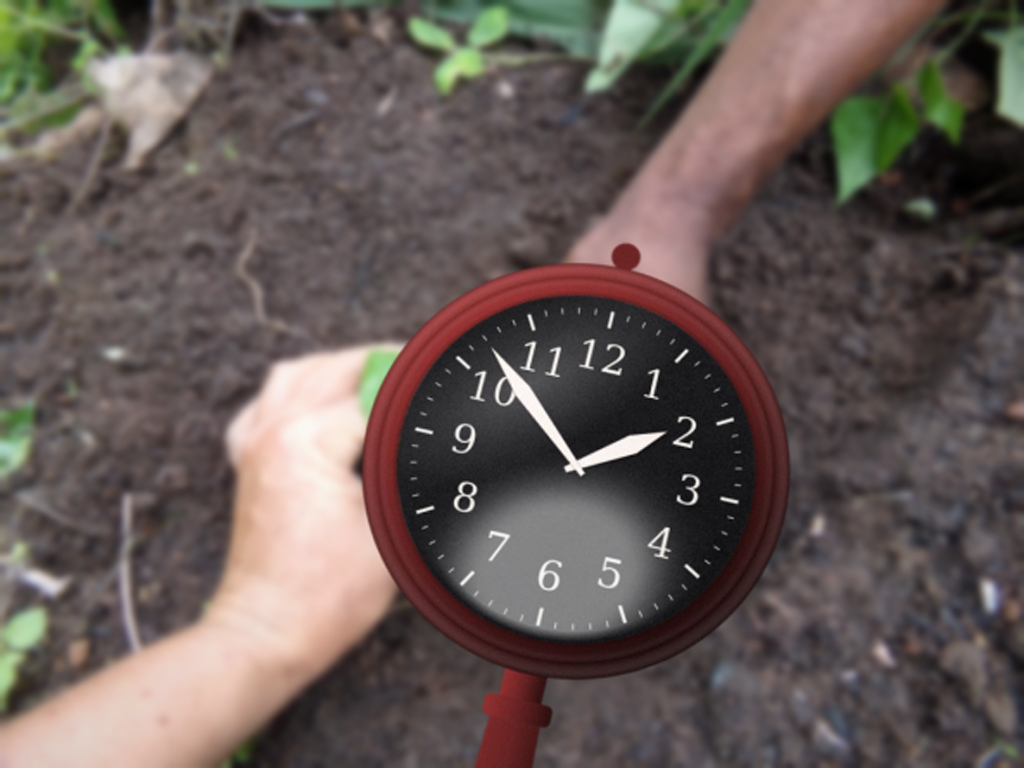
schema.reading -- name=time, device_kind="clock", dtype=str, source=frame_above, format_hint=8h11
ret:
1h52
